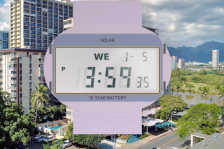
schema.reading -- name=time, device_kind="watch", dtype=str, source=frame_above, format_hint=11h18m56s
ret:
3h59m35s
